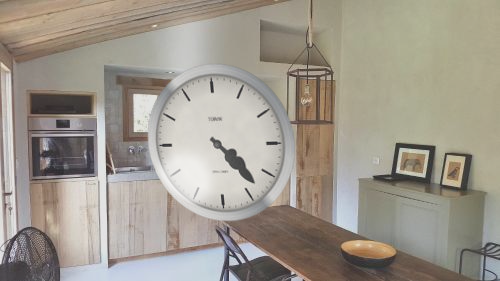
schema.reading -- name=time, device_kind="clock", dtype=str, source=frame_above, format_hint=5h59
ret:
4h23
